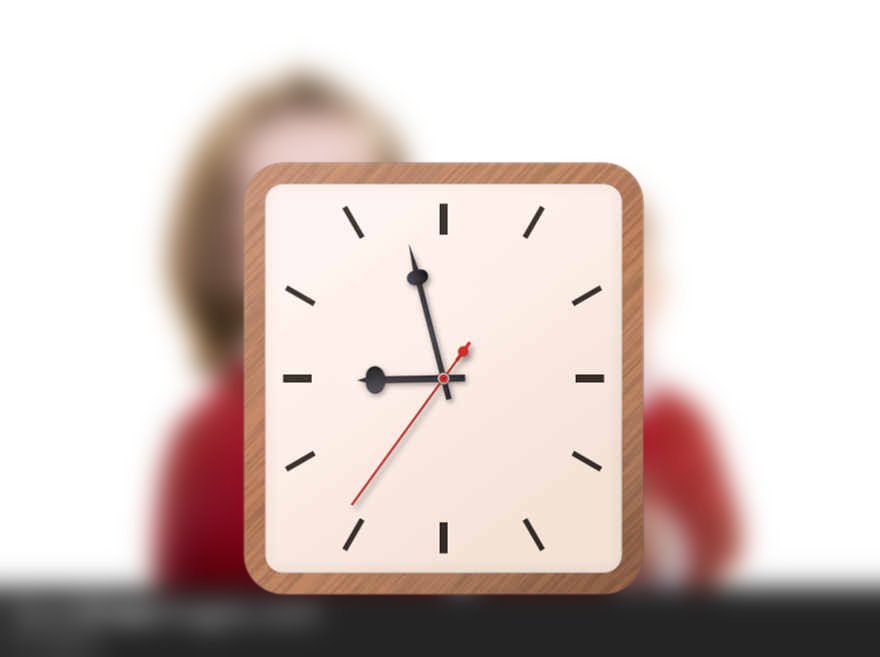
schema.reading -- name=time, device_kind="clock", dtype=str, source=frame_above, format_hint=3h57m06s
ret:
8h57m36s
